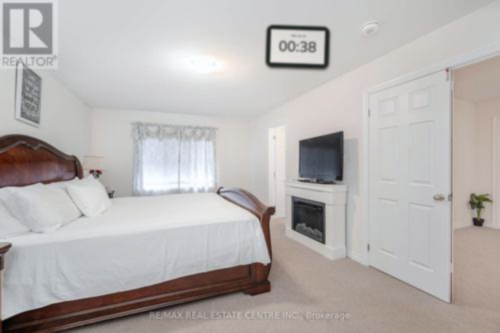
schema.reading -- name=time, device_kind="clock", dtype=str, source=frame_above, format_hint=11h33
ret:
0h38
